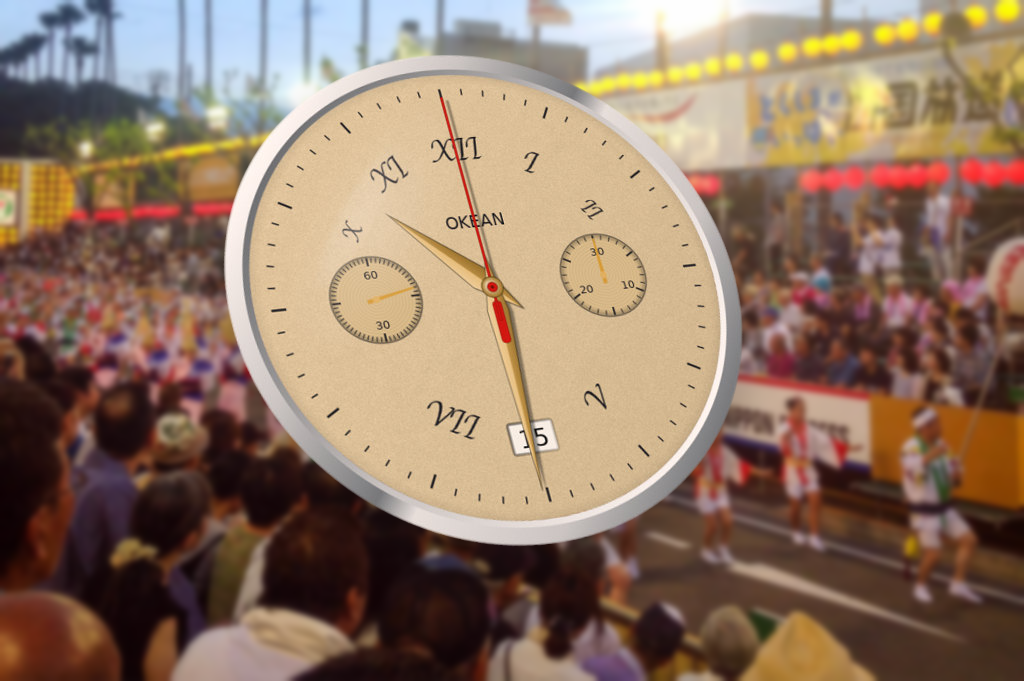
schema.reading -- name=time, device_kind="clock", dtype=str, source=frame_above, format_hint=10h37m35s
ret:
10h30m13s
